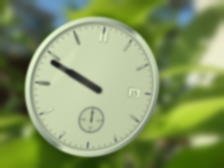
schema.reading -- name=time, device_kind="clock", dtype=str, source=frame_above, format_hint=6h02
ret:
9h49
